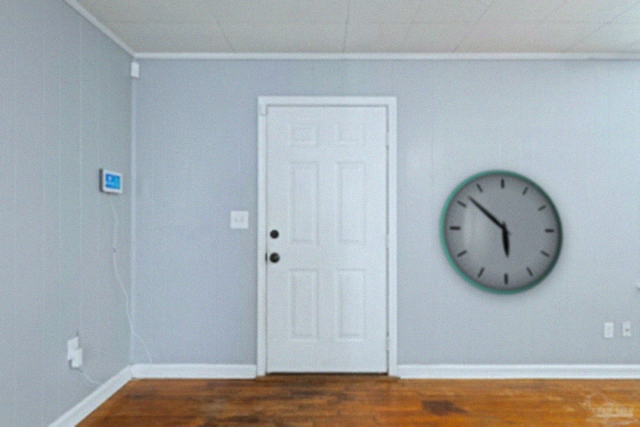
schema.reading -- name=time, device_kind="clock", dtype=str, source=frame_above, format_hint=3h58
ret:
5h52
